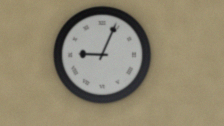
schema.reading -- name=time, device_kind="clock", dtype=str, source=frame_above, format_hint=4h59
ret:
9h04
